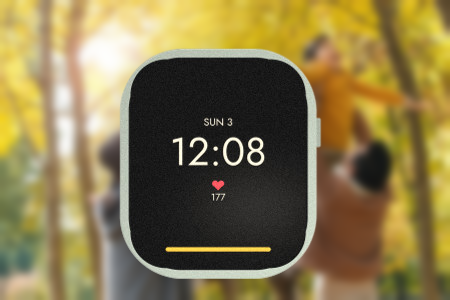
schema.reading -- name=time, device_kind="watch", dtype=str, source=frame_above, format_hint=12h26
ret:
12h08
